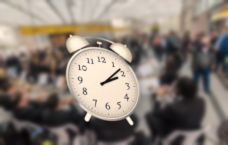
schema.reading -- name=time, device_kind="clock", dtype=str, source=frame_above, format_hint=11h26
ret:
2h08
